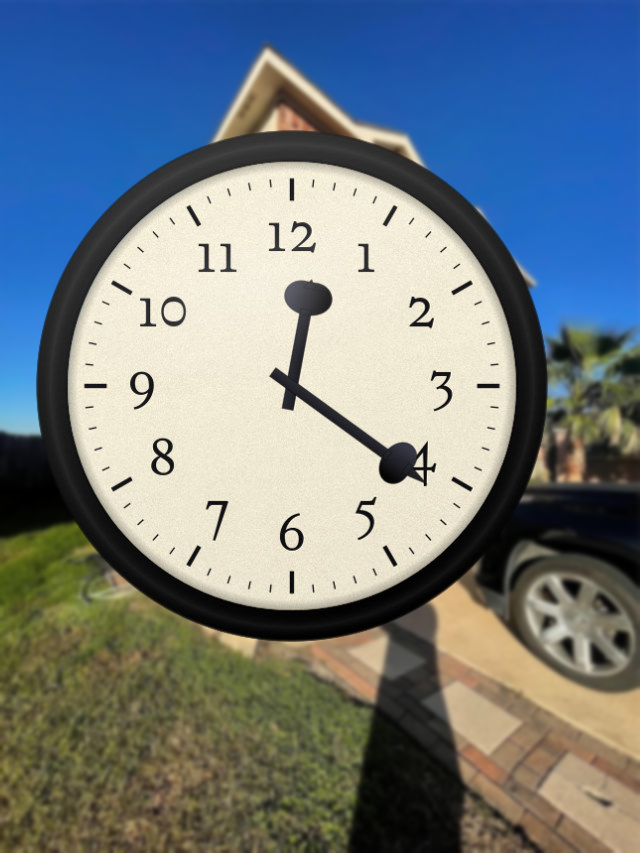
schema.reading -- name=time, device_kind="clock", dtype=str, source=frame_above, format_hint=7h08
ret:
12h21
